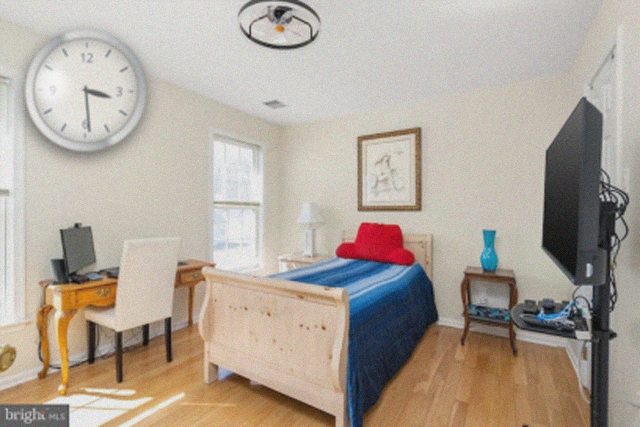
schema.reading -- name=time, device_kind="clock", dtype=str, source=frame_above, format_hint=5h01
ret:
3h29
